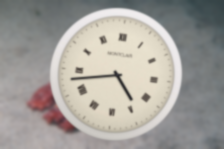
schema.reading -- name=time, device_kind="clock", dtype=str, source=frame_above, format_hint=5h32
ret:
4h43
